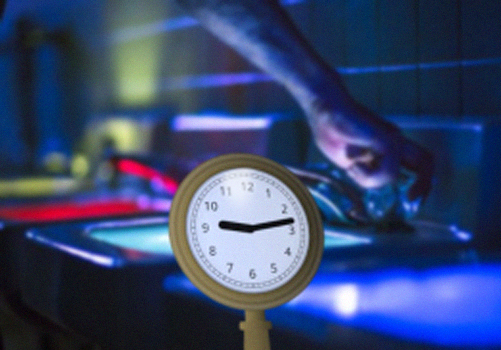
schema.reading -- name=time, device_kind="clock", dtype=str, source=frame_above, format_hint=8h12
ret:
9h13
